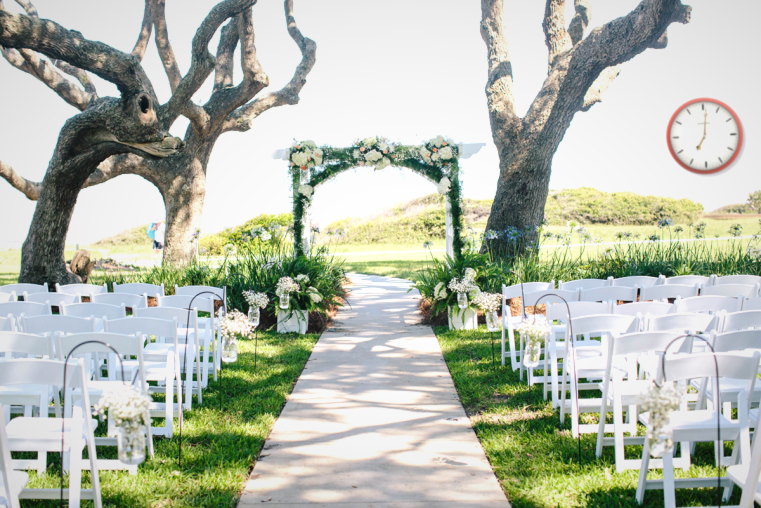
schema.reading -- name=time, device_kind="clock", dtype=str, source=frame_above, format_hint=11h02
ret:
7h01
